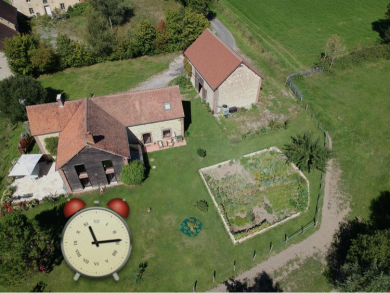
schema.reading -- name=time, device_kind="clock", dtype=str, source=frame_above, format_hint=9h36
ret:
11h14
